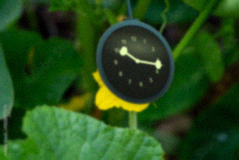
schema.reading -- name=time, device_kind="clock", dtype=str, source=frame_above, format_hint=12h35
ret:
10h17
